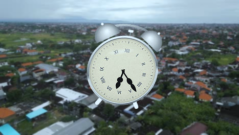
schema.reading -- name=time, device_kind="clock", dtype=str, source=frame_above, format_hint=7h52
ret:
6h23
